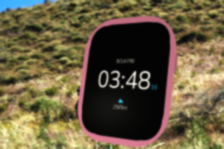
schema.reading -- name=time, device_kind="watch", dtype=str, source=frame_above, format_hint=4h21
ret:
3h48
